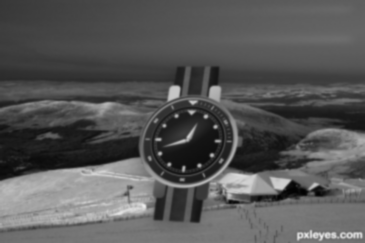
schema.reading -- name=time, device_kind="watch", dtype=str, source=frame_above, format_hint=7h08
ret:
12h42
